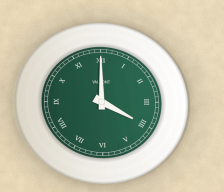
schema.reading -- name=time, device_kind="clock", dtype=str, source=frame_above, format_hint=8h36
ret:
4h00
